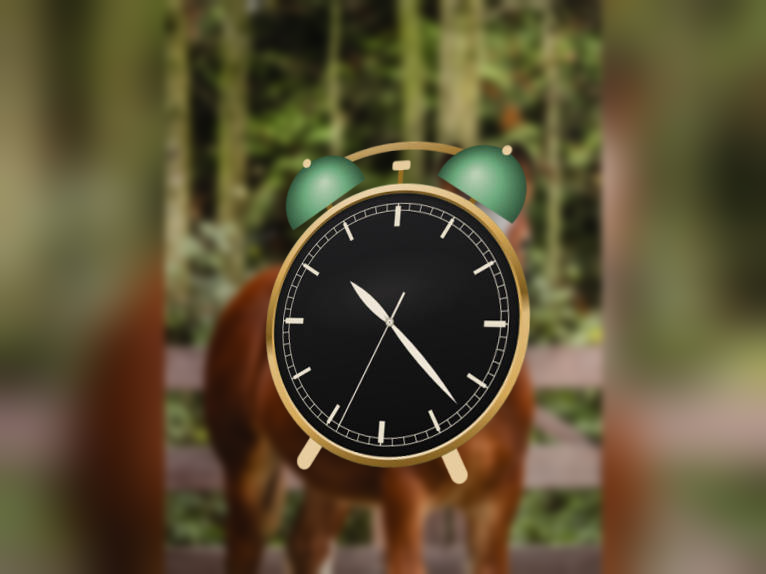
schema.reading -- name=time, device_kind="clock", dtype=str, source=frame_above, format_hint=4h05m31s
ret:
10h22m34s
